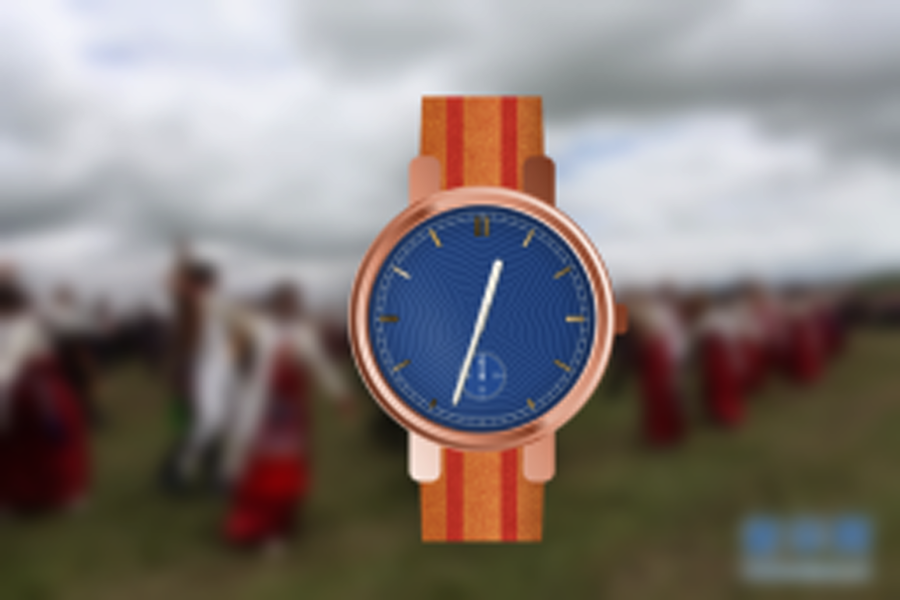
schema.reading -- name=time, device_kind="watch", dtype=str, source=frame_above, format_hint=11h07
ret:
12h33
